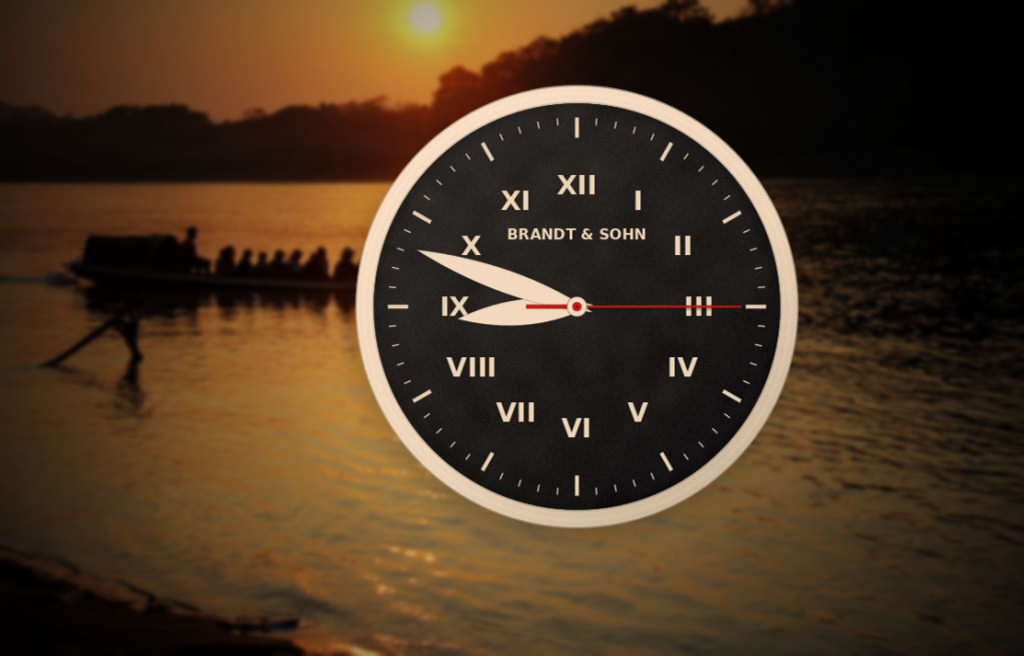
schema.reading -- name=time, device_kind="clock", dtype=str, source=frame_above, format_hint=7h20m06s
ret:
8h48m15s
